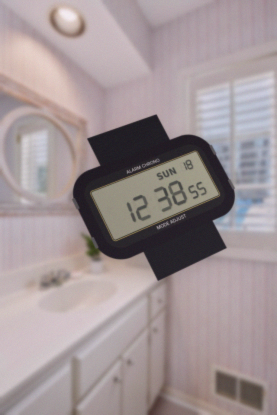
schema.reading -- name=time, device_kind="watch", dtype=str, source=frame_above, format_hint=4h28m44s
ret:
12h38m55s
